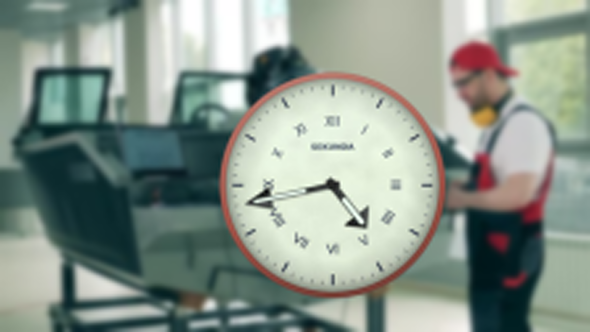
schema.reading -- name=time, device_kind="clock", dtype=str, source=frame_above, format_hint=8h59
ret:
4h43
